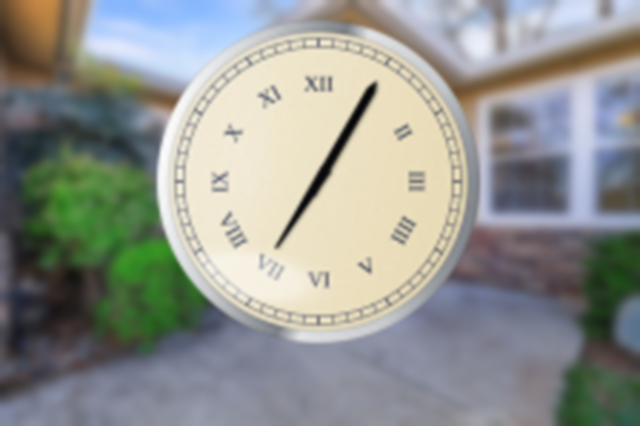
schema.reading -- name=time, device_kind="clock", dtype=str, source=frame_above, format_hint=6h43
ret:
7h05
